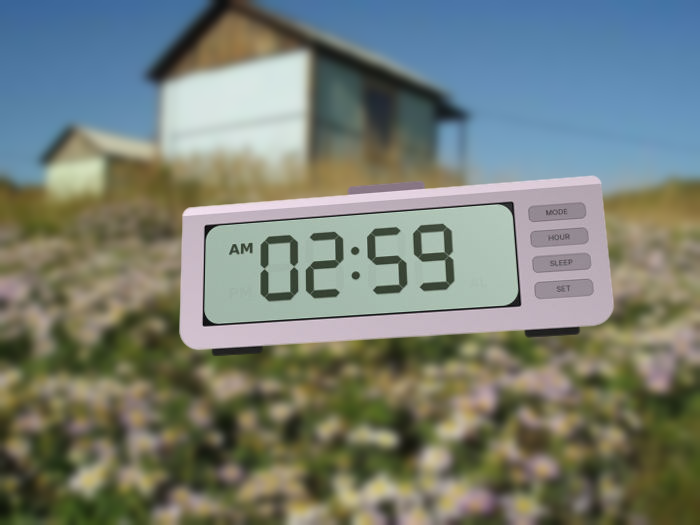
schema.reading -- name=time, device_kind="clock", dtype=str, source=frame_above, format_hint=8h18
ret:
2h59
